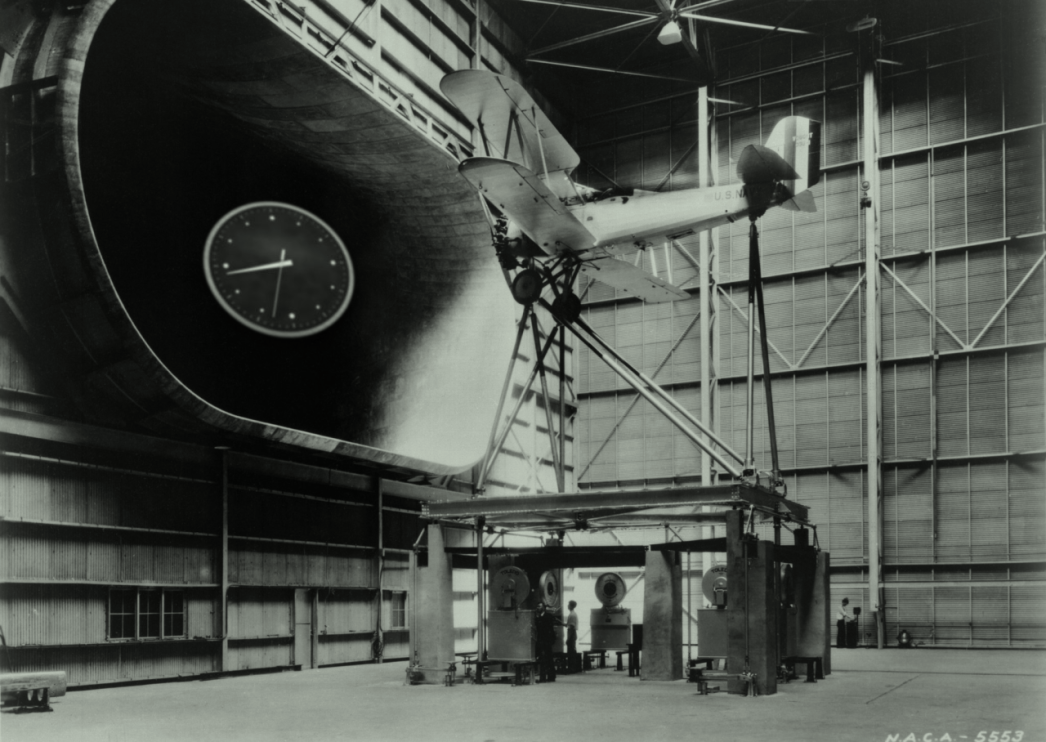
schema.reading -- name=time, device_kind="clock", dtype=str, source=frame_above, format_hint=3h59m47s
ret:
8h43m33s
